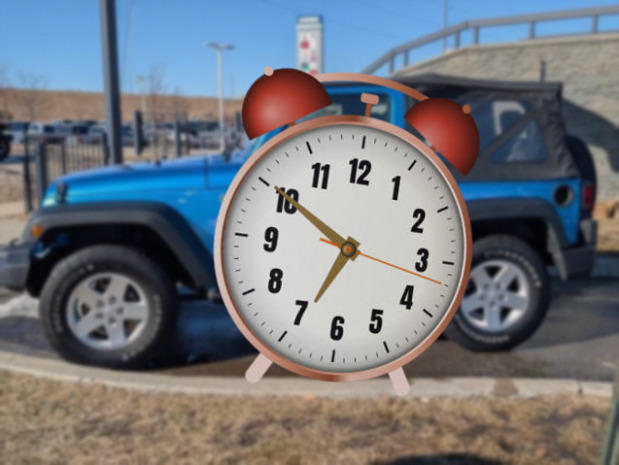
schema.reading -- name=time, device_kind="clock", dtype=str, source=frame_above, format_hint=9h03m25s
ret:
6h50m17s
